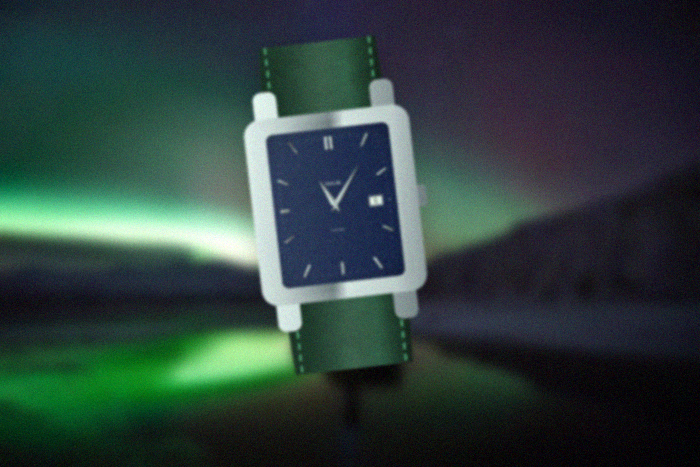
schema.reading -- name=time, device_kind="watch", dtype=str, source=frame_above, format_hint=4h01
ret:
11h06
